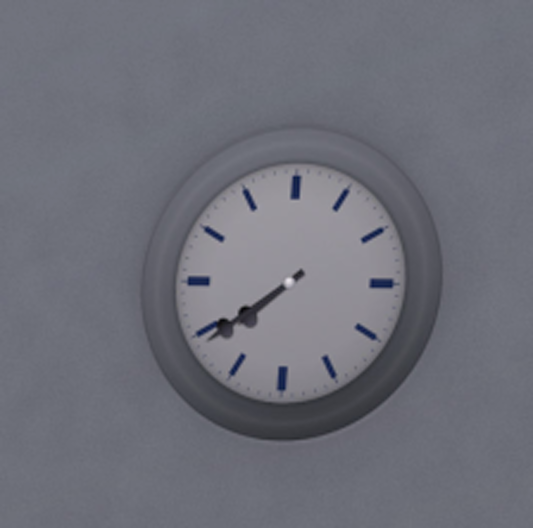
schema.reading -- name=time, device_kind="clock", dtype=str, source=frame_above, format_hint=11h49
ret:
7h39
